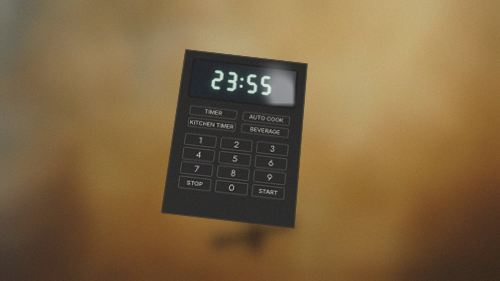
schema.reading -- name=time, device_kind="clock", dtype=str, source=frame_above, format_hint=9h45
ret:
23h55
